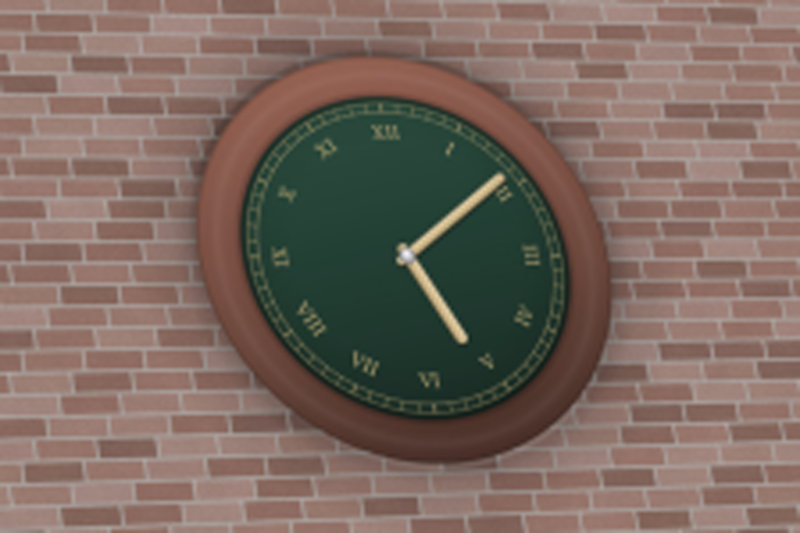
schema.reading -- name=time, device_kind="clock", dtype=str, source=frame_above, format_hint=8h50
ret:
5h09
